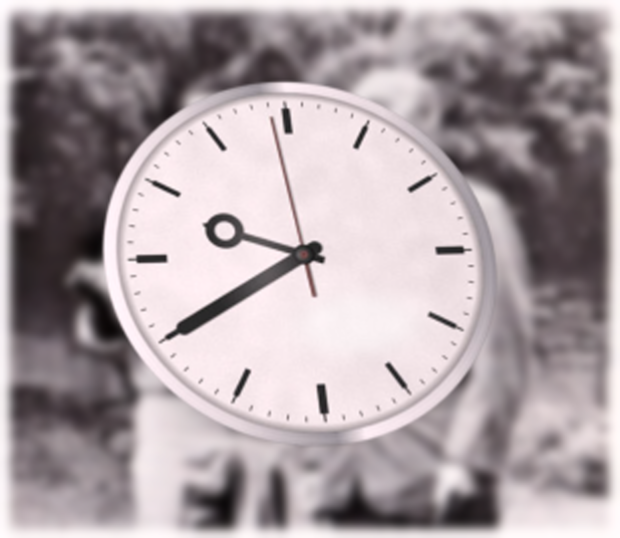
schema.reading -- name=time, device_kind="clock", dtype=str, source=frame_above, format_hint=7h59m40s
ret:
9h39m59s
